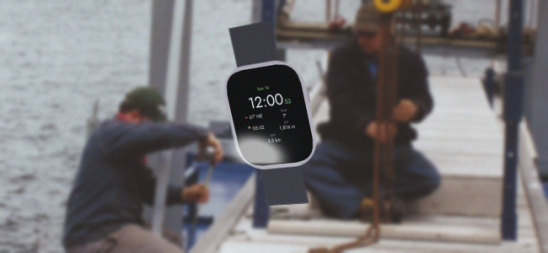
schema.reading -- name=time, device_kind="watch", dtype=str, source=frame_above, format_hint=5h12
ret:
12h00
